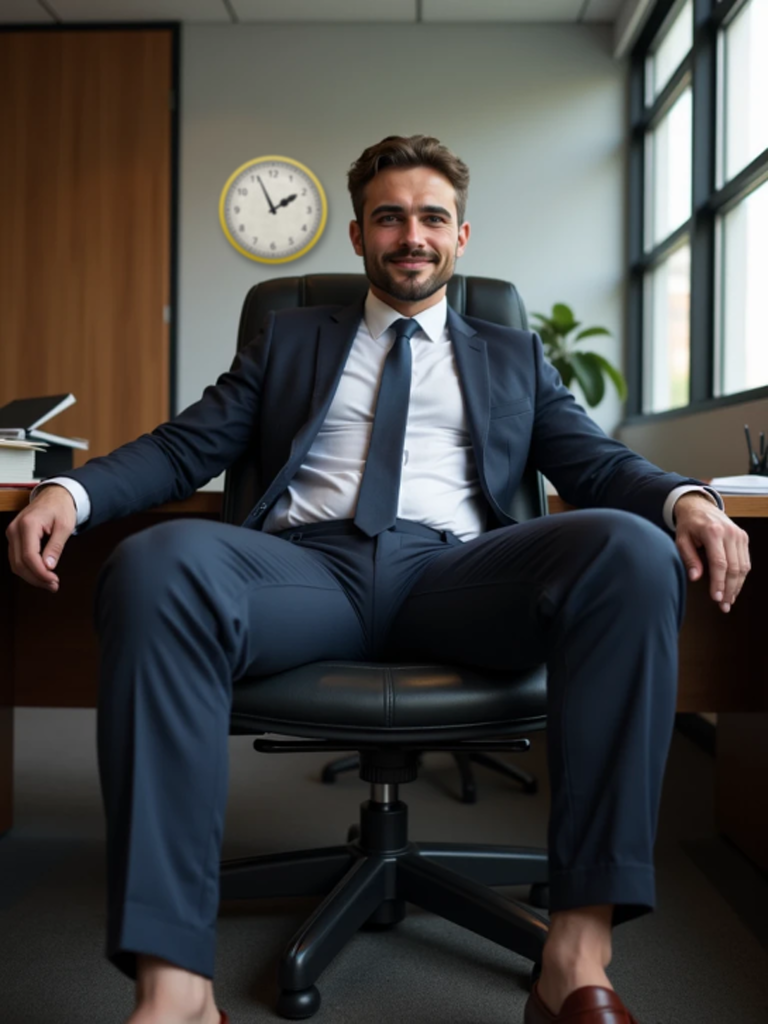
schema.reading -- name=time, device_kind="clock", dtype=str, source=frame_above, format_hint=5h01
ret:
1h56
